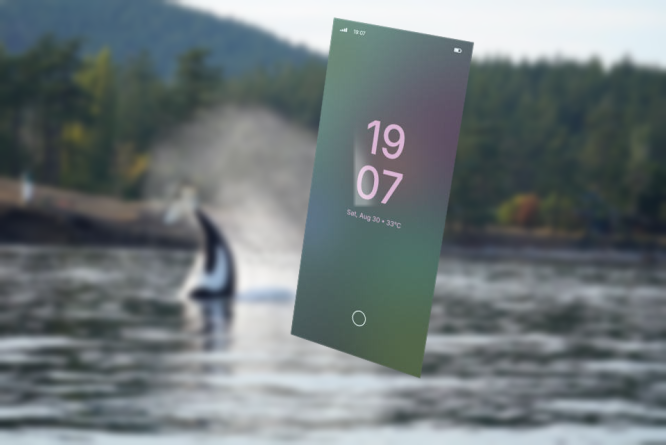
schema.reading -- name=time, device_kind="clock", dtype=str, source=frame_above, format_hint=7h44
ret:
19h07
